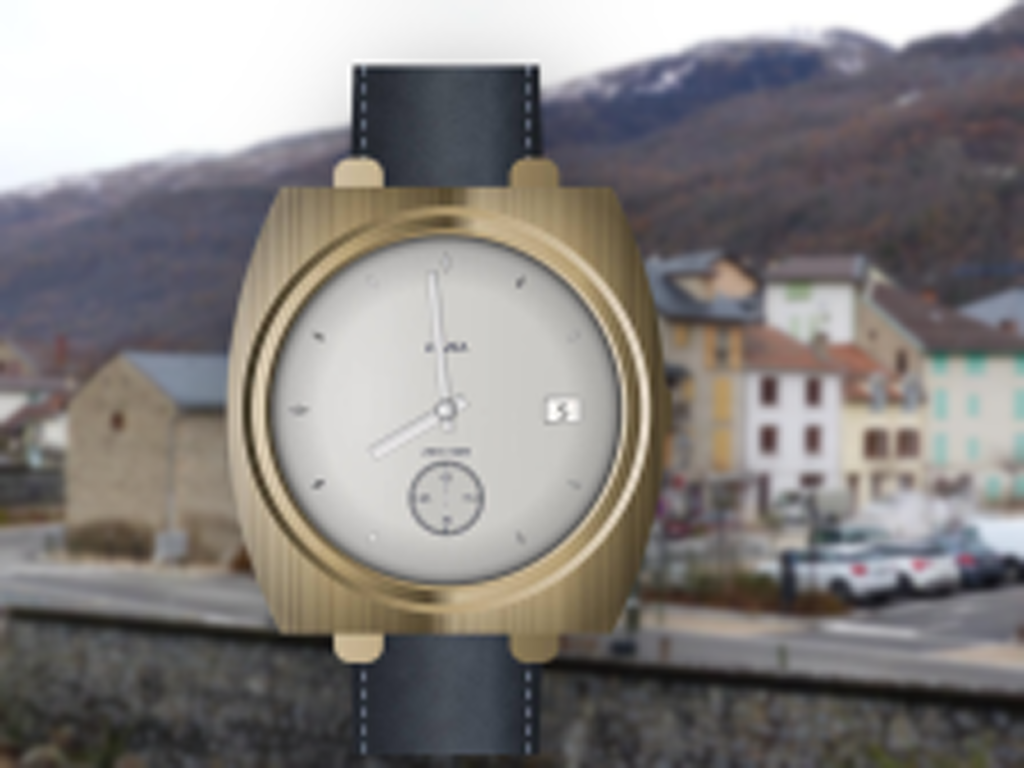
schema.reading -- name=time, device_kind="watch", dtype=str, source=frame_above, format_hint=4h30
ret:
7h59
